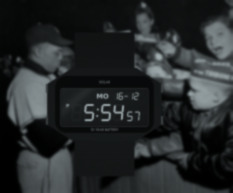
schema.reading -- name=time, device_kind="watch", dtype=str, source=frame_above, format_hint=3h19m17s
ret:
5h54m57s
